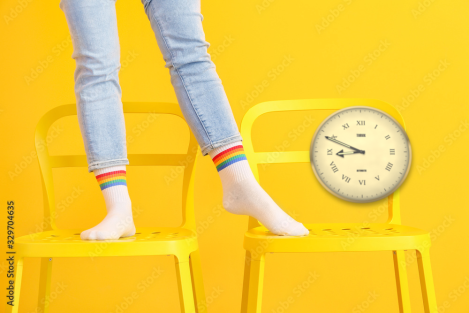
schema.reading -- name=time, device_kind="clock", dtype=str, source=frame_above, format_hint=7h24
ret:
8h49
